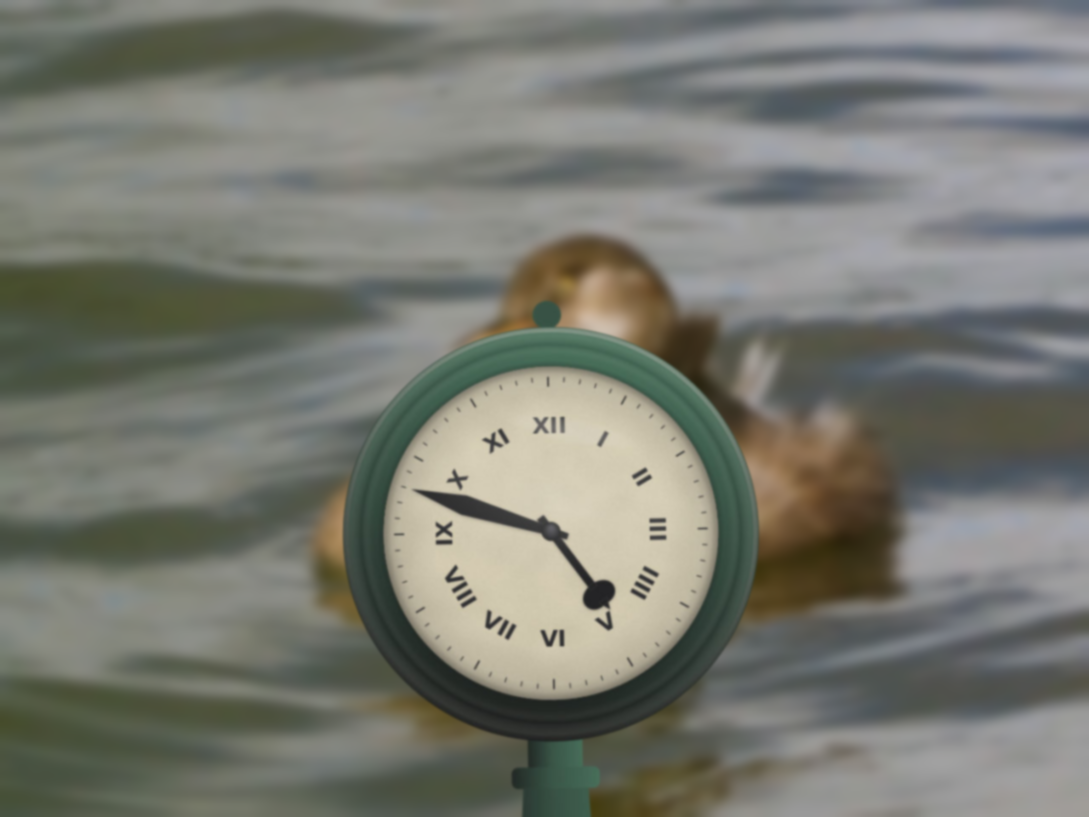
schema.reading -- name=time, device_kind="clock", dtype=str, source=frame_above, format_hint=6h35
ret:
4h48
